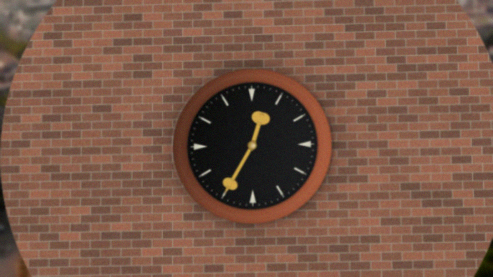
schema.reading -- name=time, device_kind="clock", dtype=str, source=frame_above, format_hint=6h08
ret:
12h35
